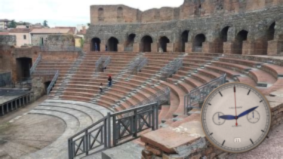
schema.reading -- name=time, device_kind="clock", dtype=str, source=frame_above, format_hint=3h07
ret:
9h11
